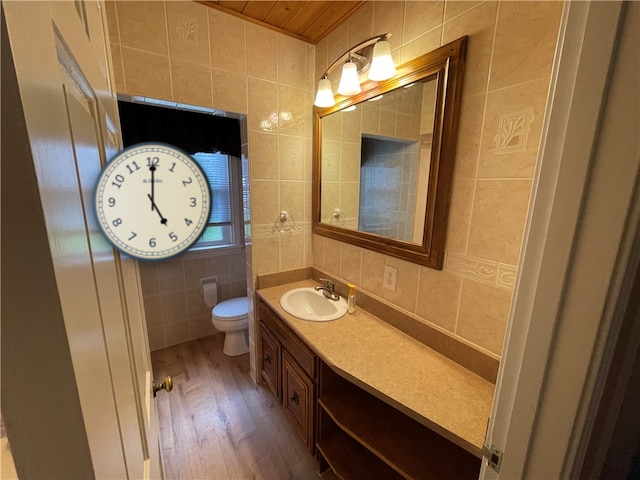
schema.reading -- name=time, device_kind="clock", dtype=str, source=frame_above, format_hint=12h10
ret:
5h00
